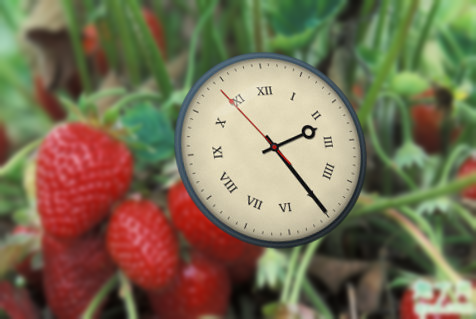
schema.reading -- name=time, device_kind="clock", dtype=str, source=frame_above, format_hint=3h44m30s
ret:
2h24m54s
